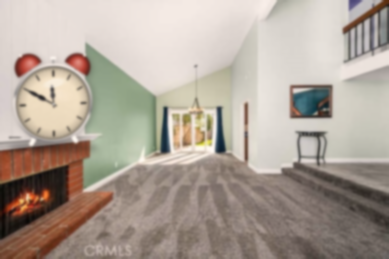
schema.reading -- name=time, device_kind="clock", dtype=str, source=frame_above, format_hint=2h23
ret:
11h50
